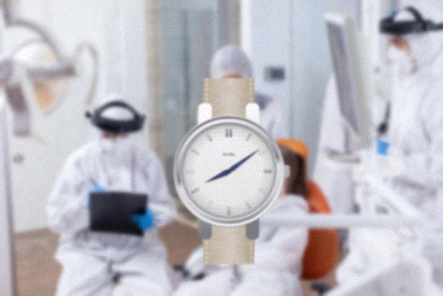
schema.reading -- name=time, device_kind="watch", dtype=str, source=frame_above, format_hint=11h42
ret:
8h09
